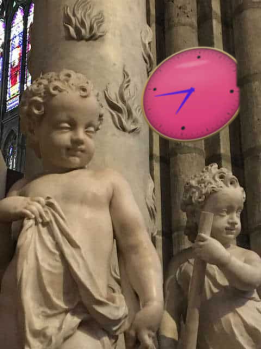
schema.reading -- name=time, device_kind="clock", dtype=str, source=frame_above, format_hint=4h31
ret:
6h43
